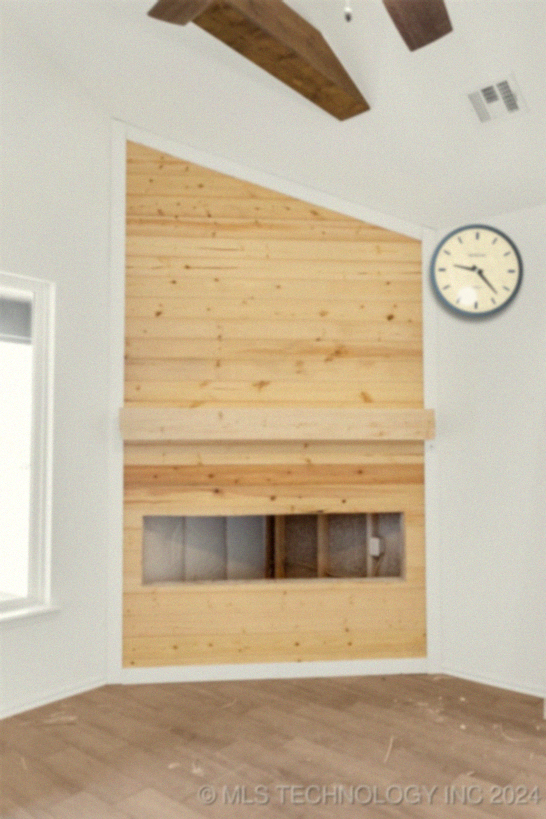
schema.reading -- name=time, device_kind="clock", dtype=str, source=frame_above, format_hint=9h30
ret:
9h23
